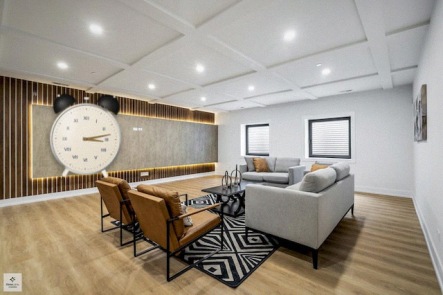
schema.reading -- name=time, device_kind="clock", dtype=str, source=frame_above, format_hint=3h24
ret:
3h13
